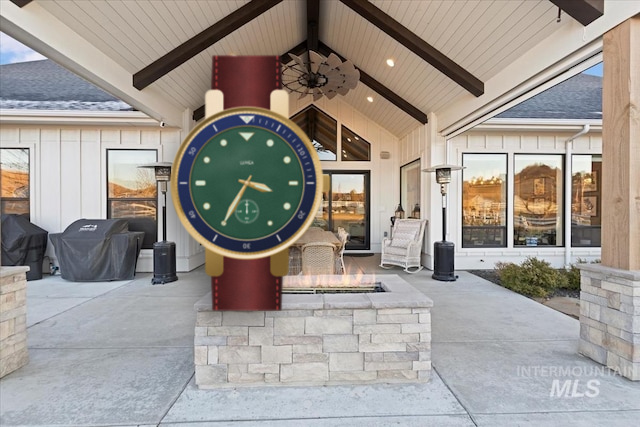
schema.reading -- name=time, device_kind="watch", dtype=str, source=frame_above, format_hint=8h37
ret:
3h35
